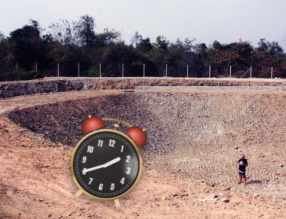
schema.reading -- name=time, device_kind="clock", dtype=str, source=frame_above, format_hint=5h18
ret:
1h40
